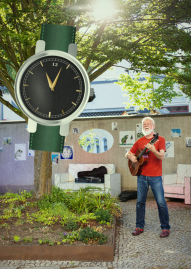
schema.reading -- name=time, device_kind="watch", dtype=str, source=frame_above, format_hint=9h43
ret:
11h03
